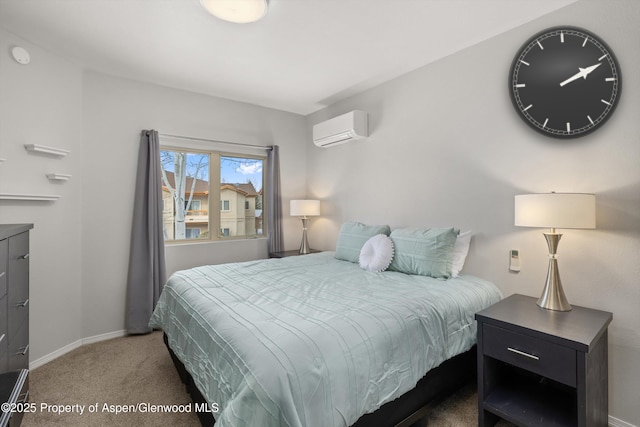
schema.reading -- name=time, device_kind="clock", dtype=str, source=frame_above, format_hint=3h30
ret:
2h11
